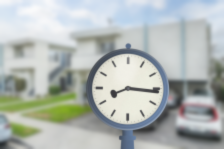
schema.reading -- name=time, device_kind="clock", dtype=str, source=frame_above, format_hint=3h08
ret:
8h16
